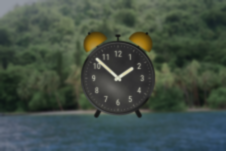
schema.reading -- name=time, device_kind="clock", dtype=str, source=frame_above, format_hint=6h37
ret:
1h52
